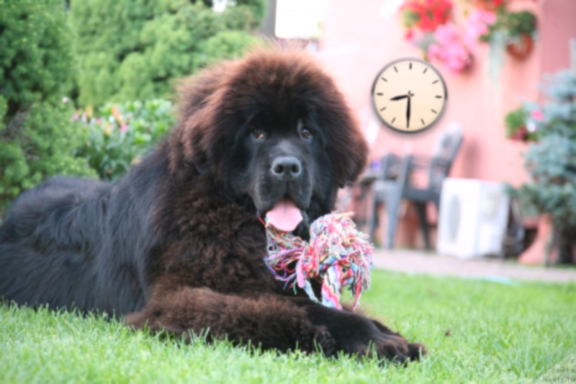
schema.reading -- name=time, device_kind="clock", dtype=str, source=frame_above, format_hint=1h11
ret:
8h30
